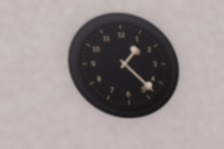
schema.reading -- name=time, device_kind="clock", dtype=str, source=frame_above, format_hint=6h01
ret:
1h23
